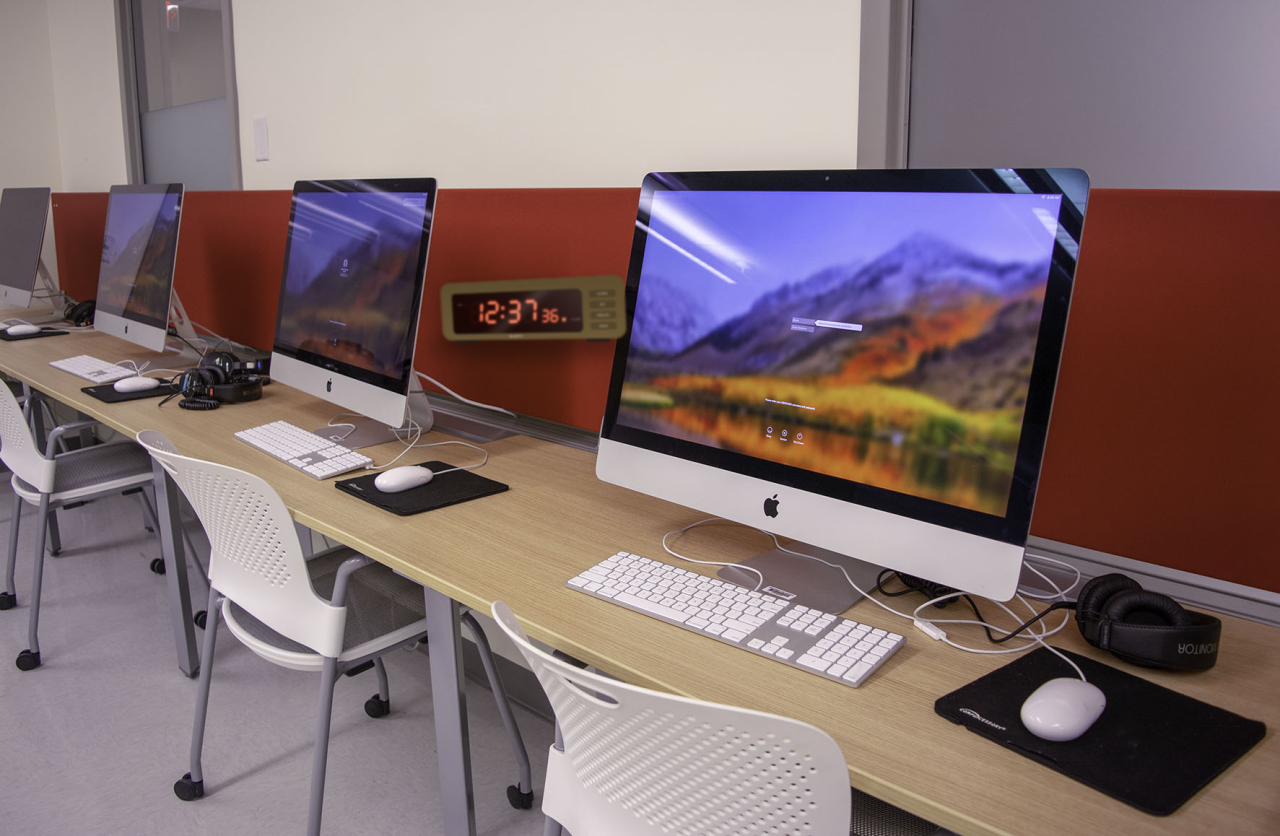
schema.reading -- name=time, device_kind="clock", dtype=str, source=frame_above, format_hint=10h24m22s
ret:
12h37m36s
